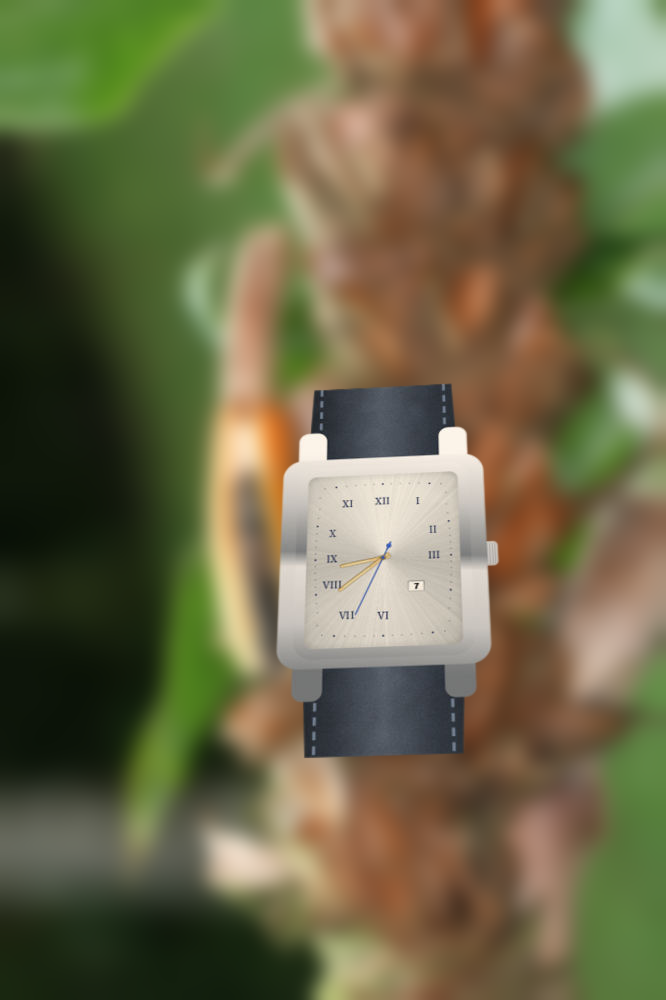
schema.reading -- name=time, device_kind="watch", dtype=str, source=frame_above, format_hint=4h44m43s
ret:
8h38m34s
